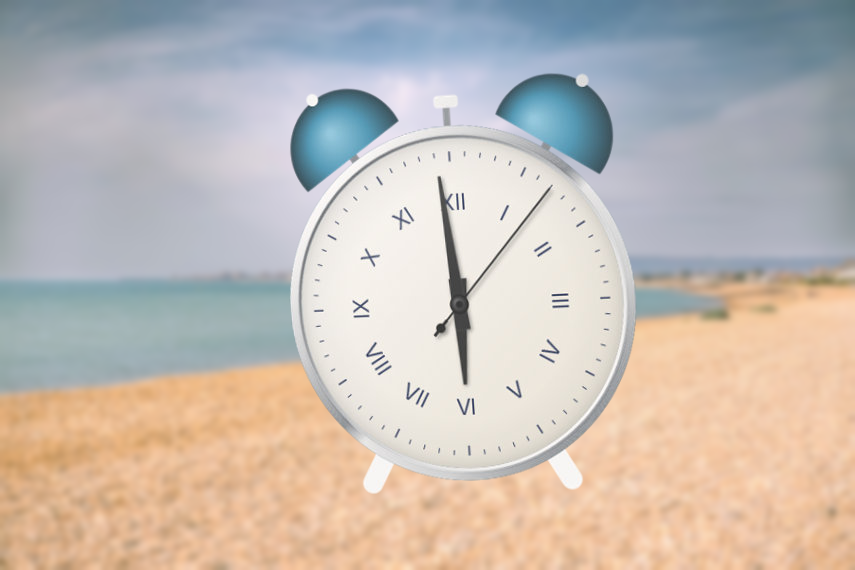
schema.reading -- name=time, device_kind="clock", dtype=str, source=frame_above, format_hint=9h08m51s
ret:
5h59m07s
